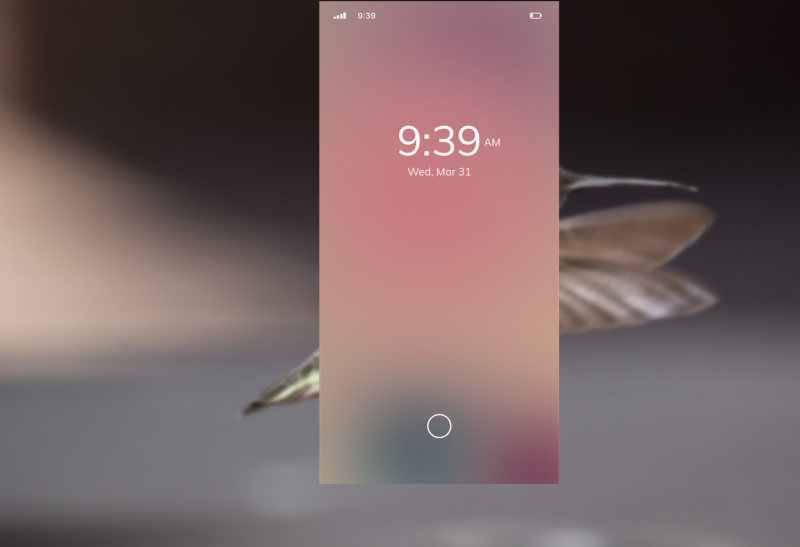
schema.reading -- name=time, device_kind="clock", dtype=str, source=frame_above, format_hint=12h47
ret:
9h39
